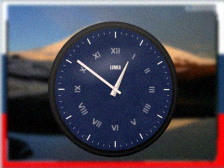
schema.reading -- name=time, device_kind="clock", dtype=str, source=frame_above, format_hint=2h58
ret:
12h51
